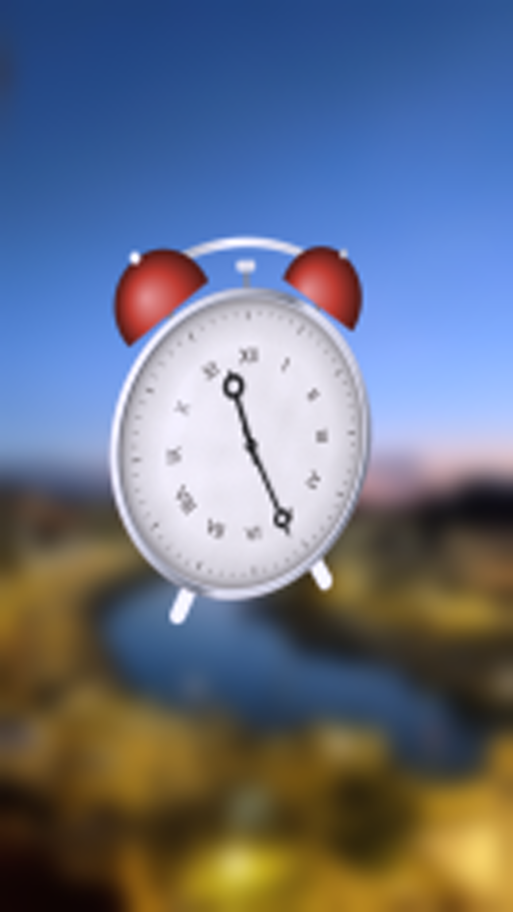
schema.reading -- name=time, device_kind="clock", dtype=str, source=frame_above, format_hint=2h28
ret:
11h26
